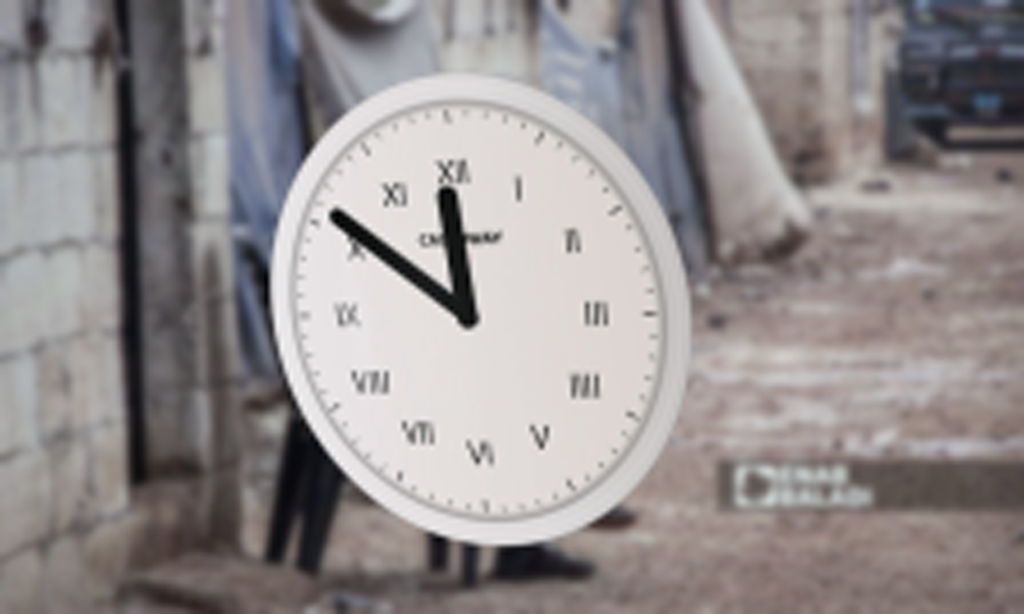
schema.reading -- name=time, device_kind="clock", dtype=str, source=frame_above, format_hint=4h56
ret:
11h51
